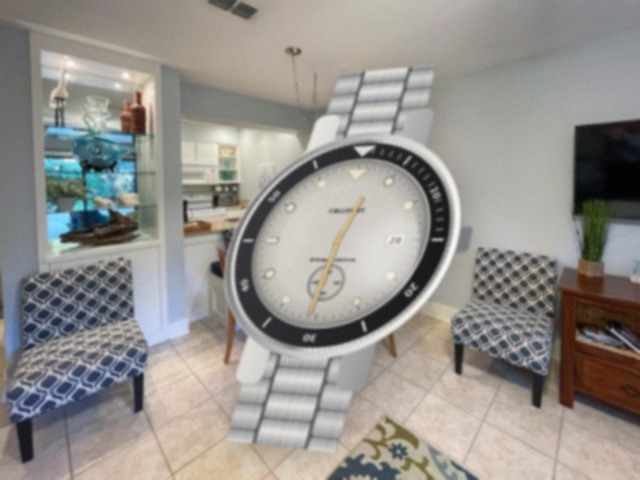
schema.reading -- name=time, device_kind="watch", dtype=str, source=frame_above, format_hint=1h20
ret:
12h31
